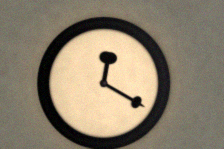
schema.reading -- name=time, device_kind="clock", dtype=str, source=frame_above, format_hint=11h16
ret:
12h20
